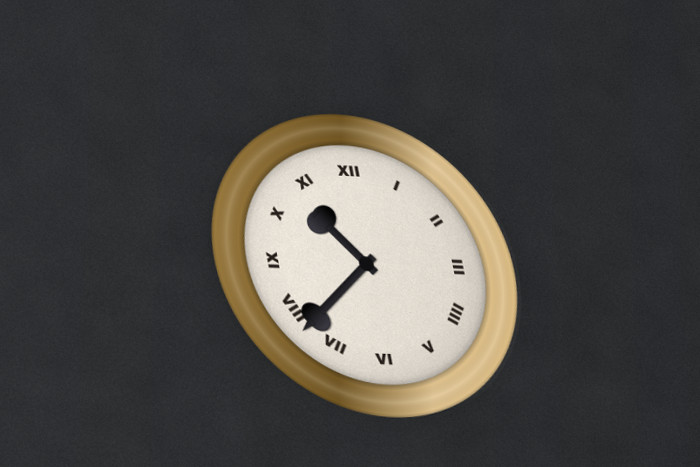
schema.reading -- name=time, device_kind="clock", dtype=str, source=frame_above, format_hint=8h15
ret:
10h38
